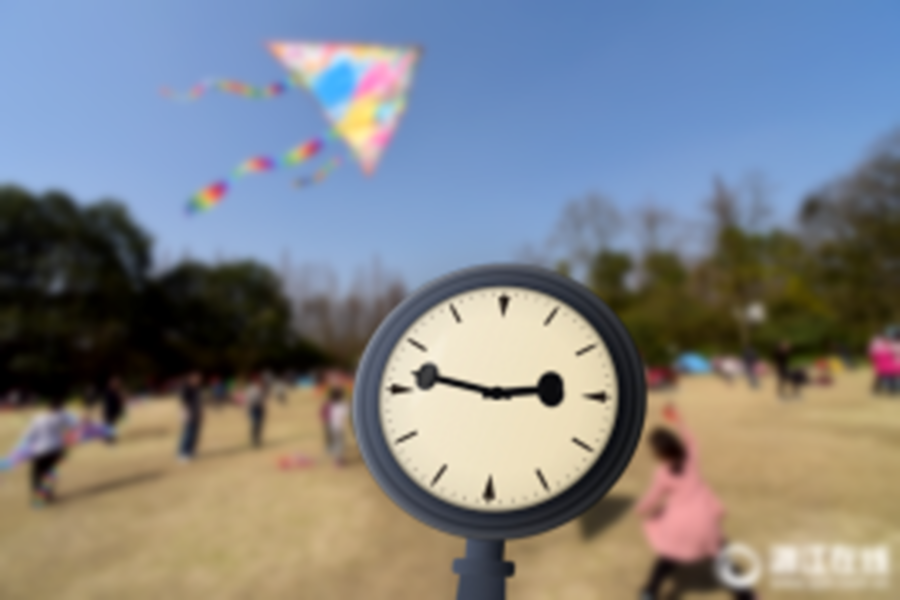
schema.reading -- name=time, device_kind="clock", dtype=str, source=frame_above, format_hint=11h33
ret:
2h47
